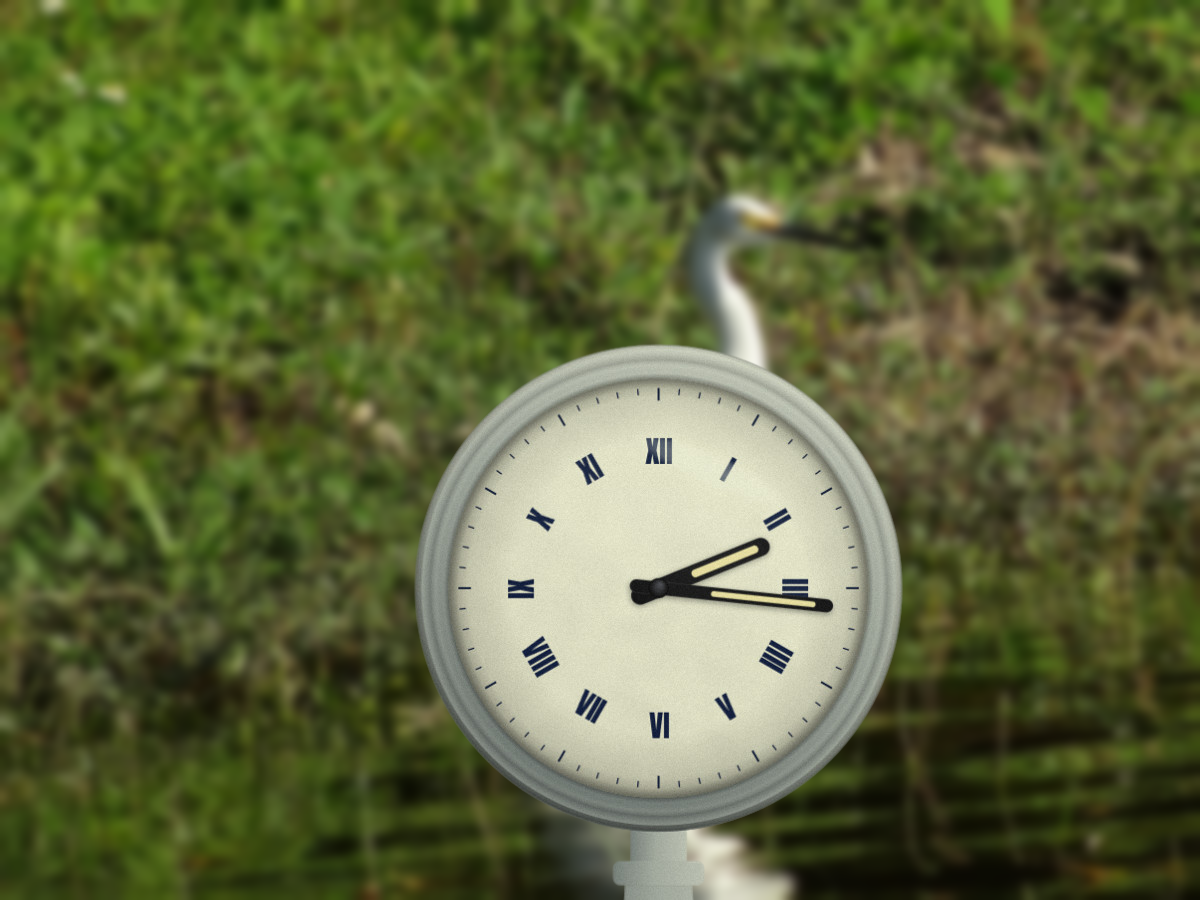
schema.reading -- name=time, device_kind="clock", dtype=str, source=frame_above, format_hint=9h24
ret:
2h16
